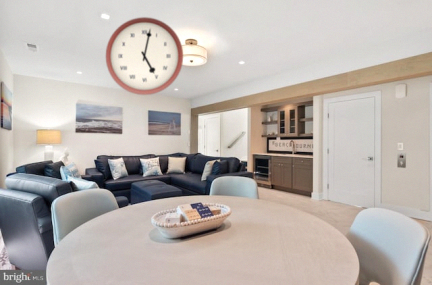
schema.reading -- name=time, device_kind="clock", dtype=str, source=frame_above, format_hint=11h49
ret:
5h02
